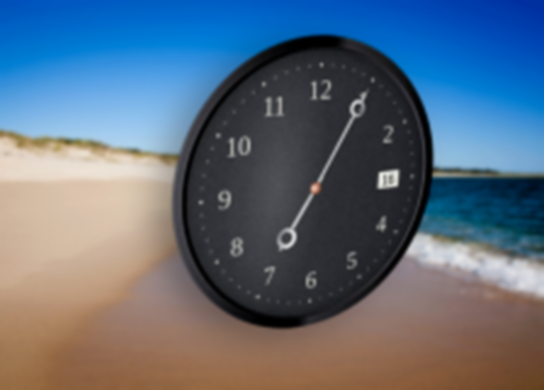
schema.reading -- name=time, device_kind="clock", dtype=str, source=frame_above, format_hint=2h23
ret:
7h05
